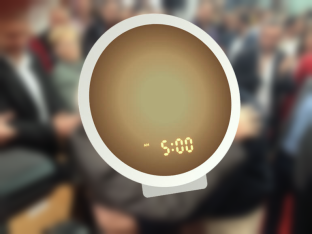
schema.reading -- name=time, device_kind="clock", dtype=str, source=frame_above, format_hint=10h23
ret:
5h00
